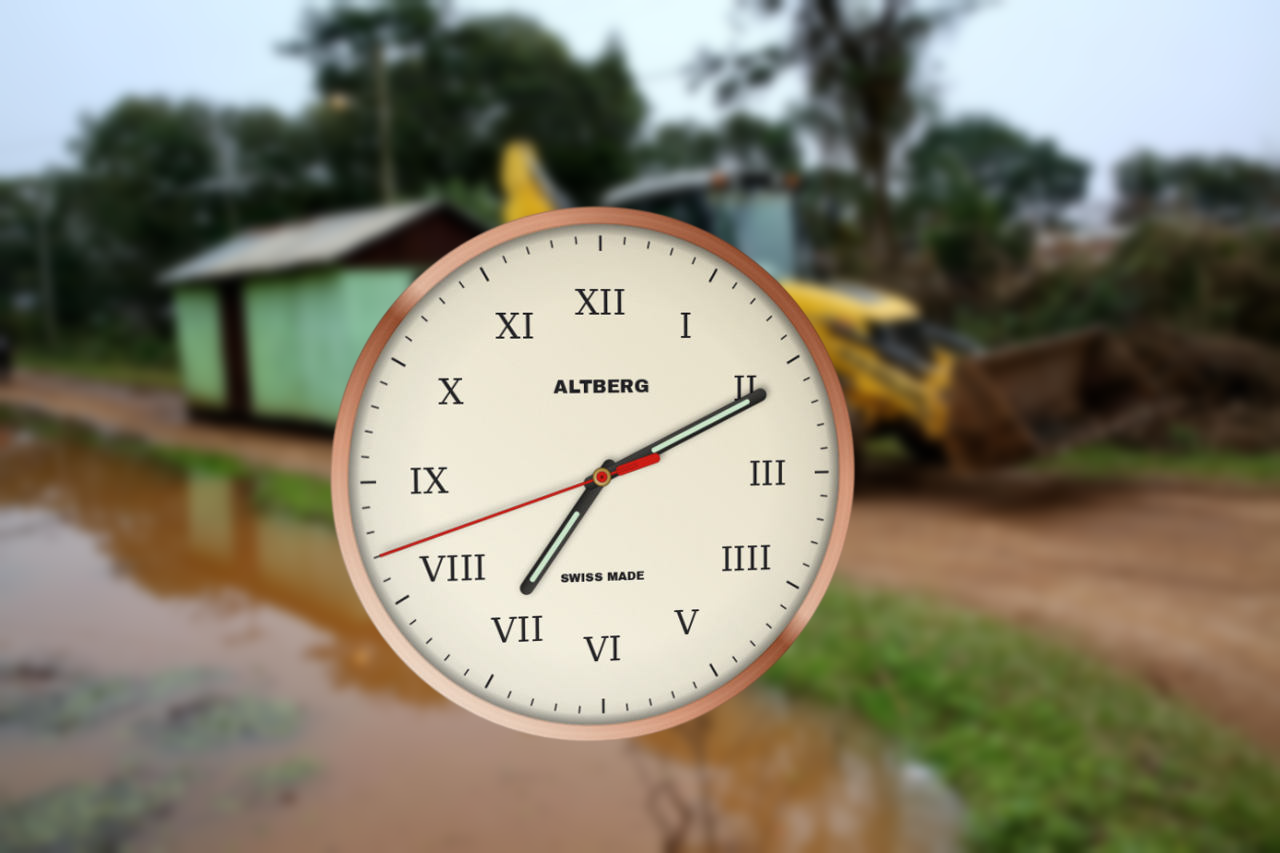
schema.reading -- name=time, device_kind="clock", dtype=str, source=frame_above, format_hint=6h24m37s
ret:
7h10m42s
